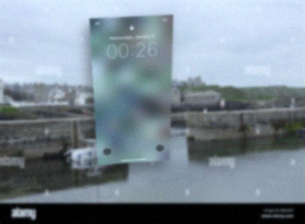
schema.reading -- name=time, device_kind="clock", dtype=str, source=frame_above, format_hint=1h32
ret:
0h26
